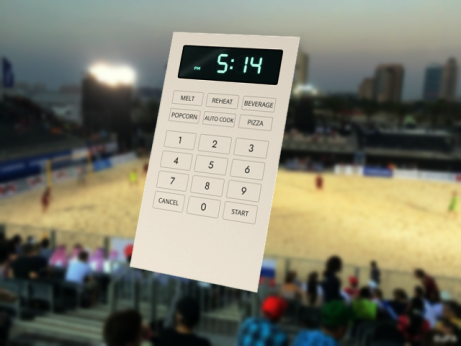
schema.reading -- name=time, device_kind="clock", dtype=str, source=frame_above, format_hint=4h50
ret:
5h14
